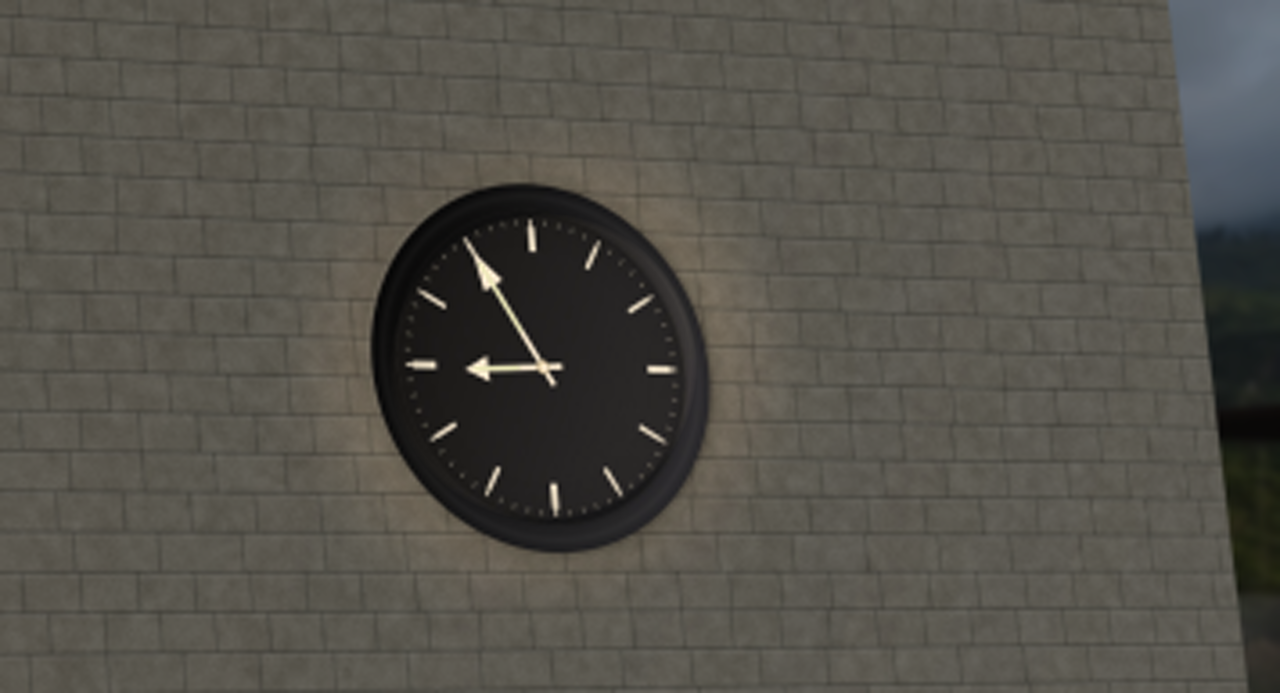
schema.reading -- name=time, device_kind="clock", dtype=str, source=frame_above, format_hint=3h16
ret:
8h55
